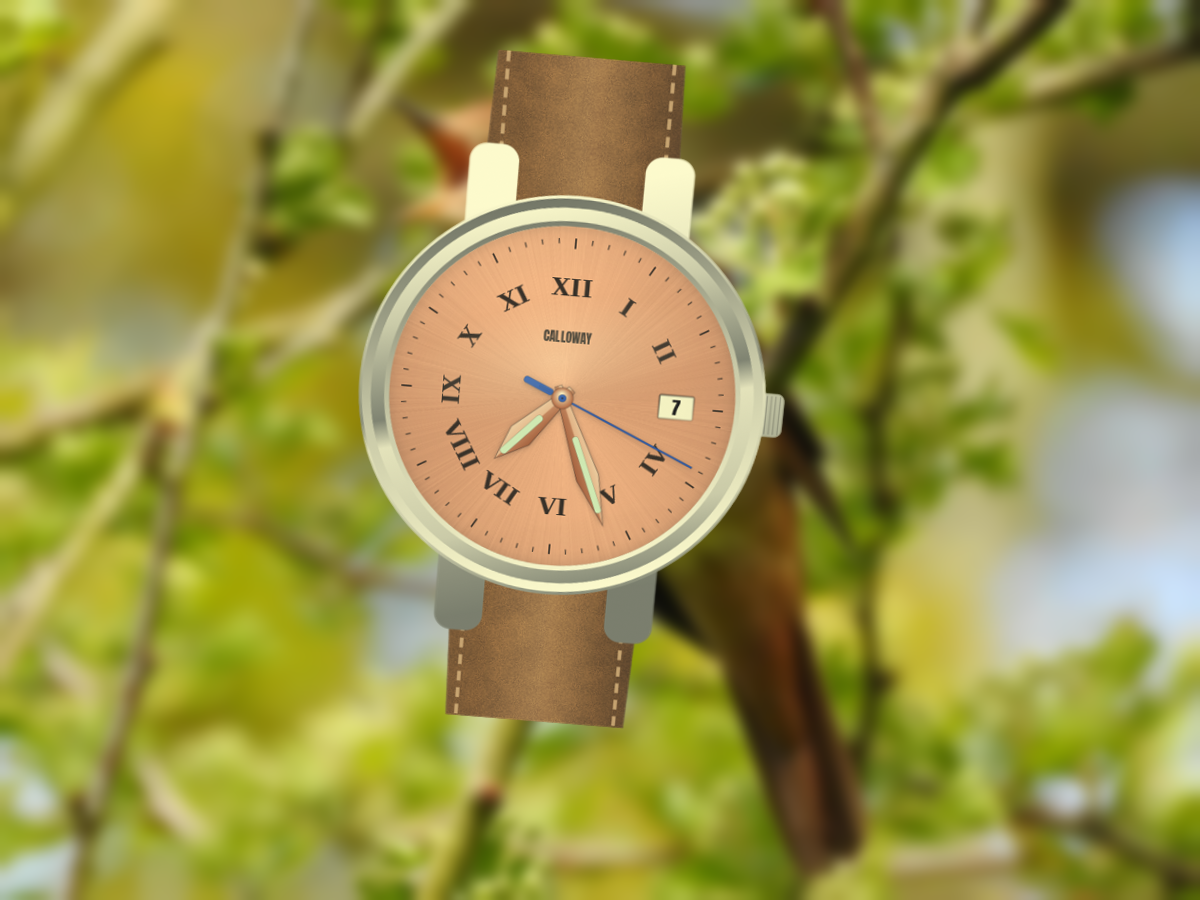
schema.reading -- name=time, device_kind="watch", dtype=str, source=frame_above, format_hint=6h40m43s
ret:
7h26m19s
